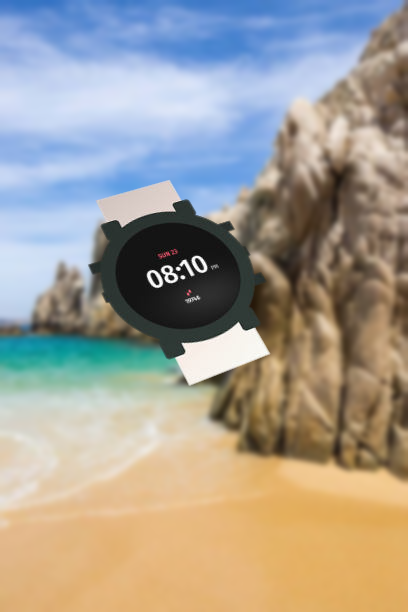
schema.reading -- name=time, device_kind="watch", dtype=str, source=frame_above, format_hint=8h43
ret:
8h10
